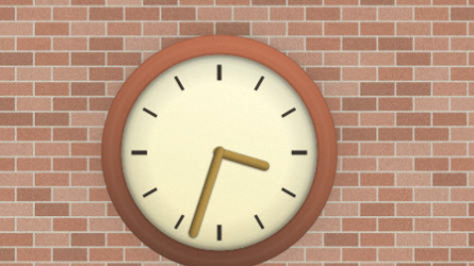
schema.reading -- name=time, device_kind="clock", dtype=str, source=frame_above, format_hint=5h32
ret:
3h33
